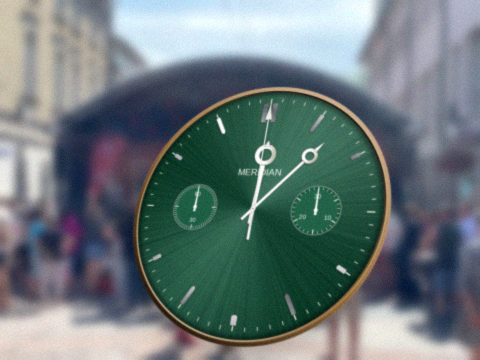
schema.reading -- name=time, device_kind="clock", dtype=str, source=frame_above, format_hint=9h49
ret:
12h07
